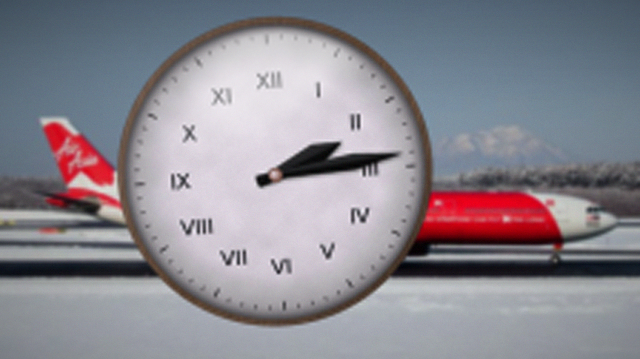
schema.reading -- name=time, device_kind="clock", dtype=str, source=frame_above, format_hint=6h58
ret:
2h14
